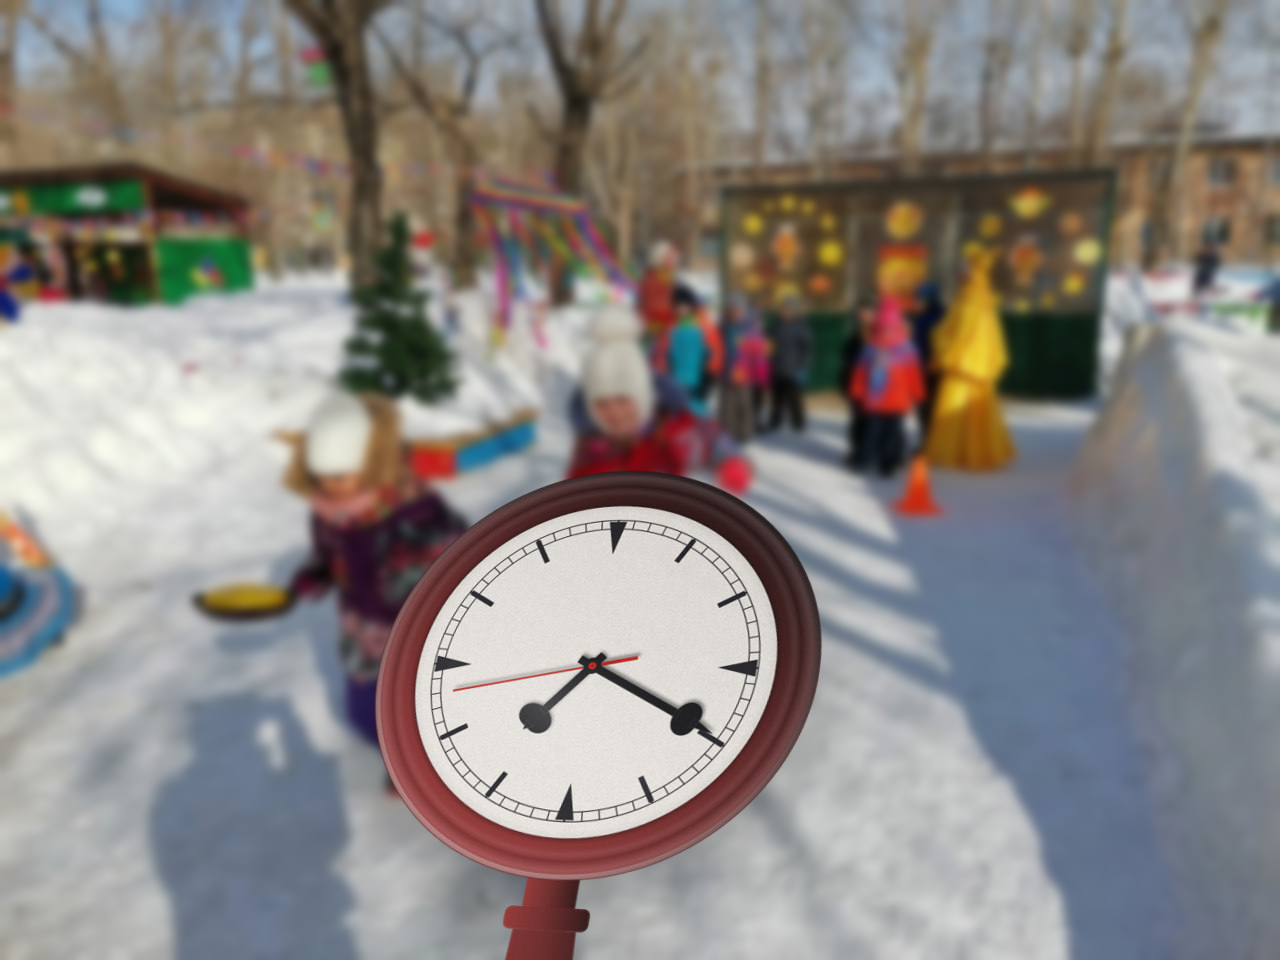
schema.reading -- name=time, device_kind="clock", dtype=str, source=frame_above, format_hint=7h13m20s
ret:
7h19m43s
